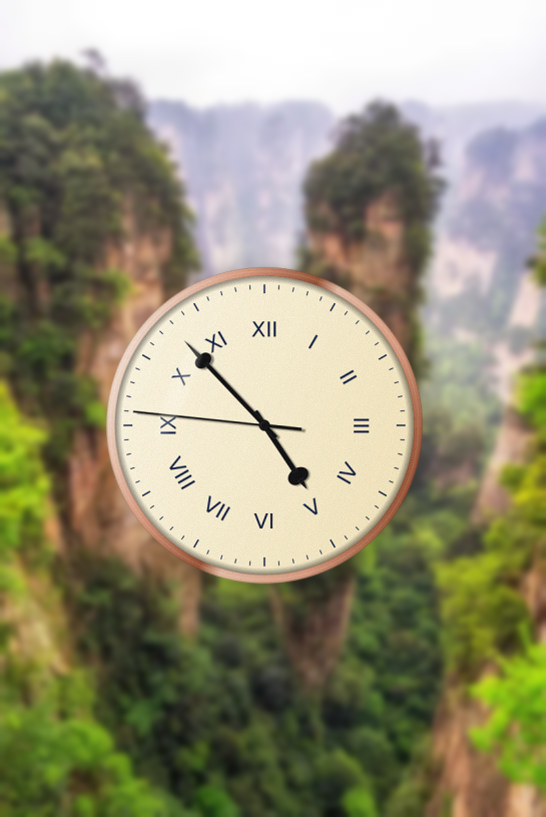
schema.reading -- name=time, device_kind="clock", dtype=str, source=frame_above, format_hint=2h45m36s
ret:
4h52m46s
